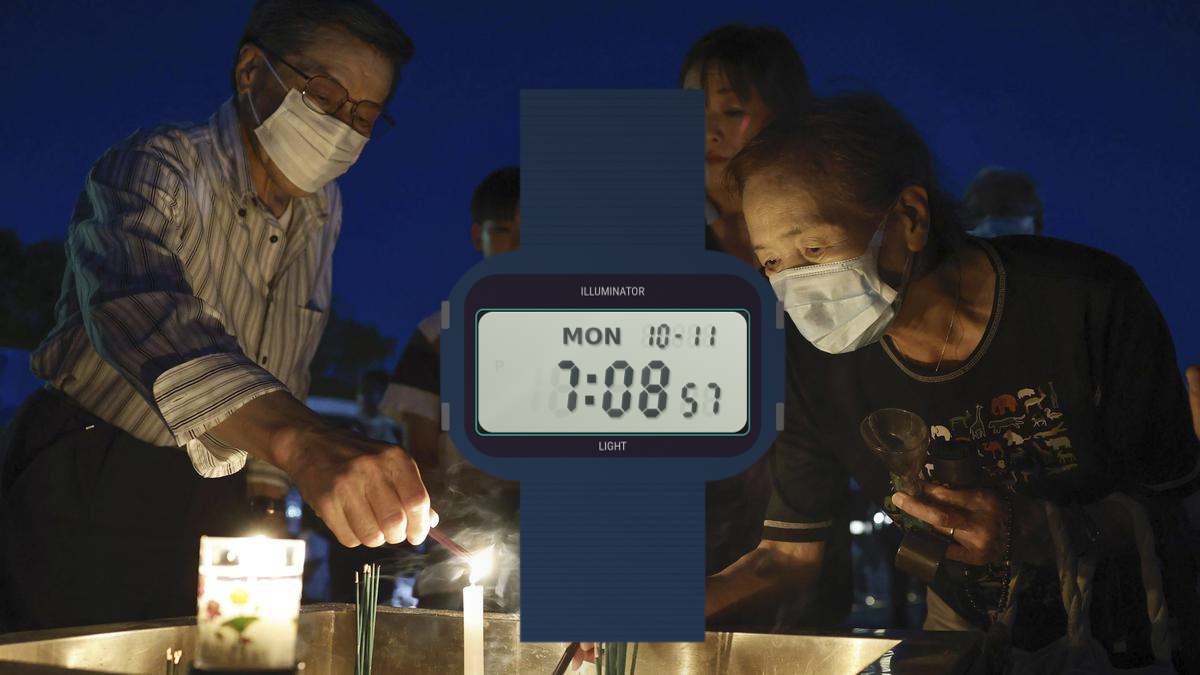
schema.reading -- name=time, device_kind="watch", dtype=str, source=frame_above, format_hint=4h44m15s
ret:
7h08m57s
